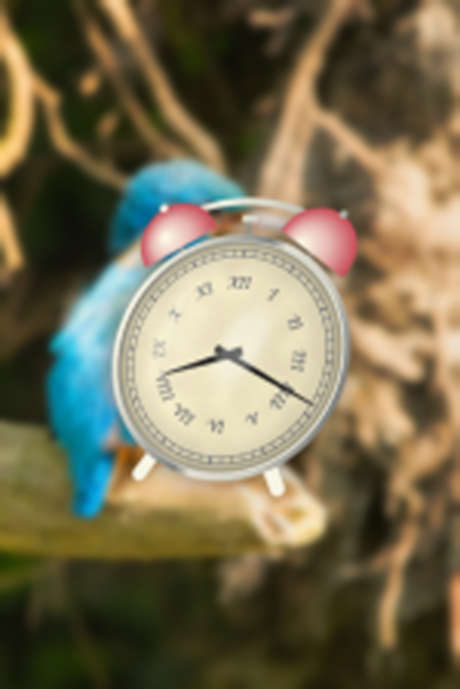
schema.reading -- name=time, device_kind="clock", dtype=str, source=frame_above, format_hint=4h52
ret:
8h19
